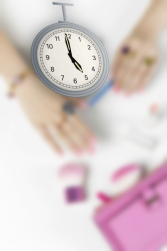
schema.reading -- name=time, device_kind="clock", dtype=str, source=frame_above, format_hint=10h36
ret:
4h59
